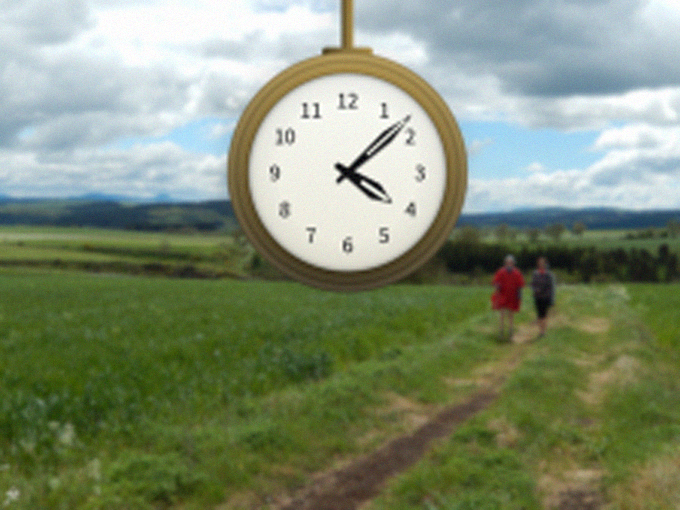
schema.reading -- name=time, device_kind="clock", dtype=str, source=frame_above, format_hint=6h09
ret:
4h08
